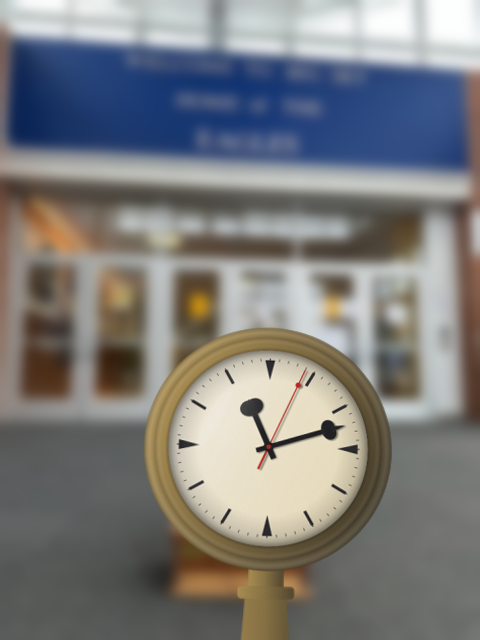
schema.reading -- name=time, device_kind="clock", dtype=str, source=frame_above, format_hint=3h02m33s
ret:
11h12m04s
